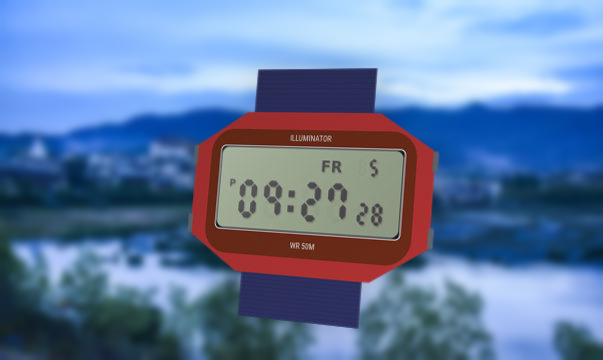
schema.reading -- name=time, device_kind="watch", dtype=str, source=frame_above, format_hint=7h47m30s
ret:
9h27m28s
